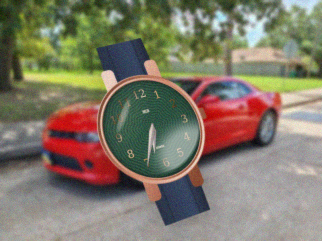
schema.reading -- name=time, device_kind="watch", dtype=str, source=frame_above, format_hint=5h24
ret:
6h35
